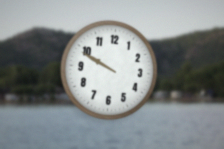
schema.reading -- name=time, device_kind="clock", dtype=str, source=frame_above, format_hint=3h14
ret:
9h49
